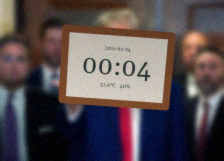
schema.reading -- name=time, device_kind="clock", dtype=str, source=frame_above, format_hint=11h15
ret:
0h04
